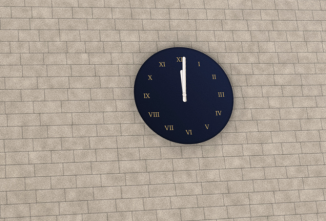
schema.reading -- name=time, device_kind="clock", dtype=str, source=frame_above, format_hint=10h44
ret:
12h01
